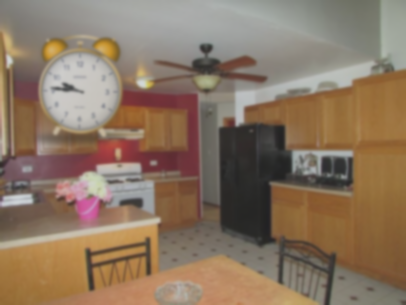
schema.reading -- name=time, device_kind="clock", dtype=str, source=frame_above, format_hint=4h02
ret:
9h46
